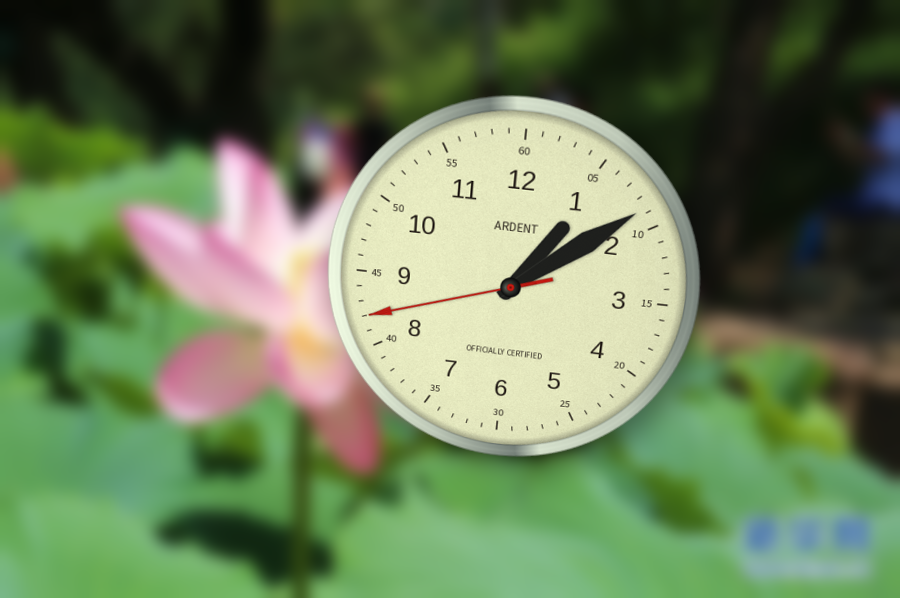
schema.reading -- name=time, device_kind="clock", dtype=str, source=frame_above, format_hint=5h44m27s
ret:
1h08m42s
